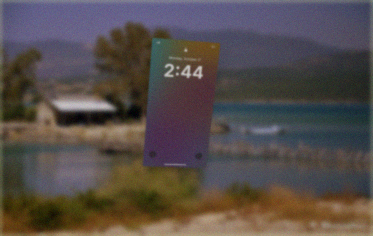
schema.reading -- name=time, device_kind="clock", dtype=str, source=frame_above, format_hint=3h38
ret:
2h44
